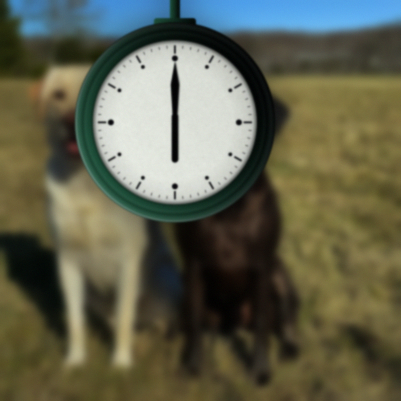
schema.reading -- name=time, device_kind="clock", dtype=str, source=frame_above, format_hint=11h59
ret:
6h00
